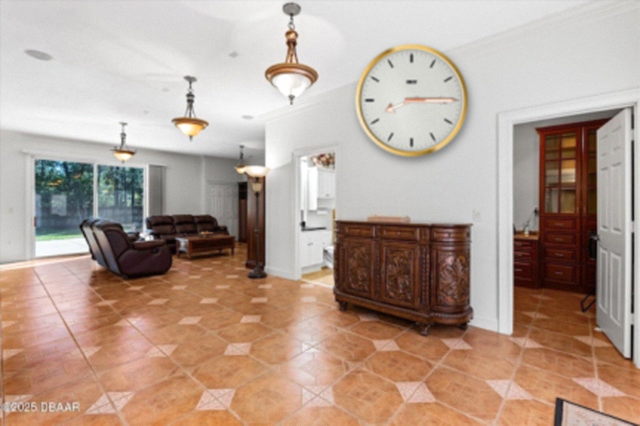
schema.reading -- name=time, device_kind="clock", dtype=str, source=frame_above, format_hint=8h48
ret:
8h15
